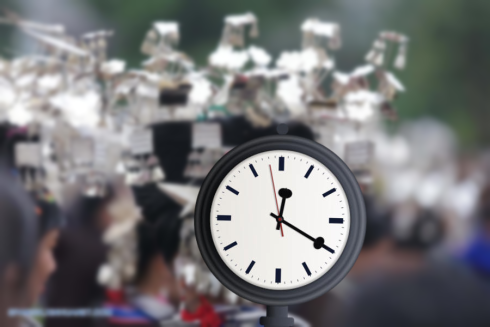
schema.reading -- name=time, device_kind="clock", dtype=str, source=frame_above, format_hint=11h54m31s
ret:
12h19m58s
